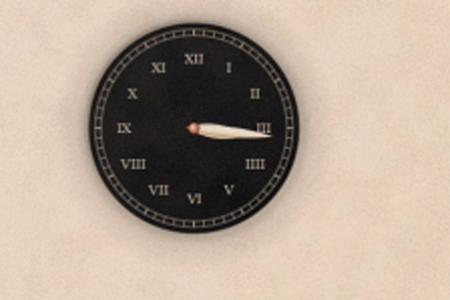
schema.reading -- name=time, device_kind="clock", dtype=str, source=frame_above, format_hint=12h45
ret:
3h16
